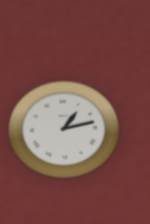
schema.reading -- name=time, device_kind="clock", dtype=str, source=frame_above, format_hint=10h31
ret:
1h13
